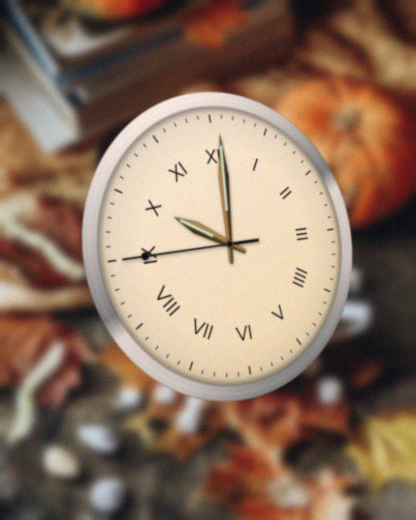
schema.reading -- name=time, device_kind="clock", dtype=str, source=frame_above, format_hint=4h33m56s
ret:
10h00m45s
